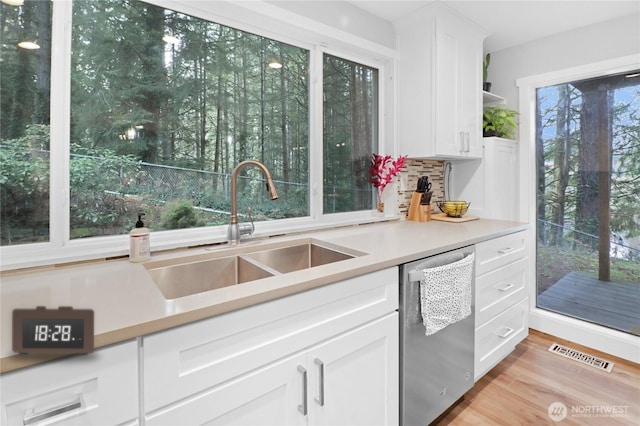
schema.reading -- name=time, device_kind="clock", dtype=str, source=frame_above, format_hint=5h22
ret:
18h28
